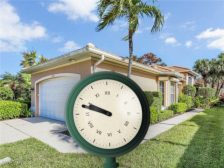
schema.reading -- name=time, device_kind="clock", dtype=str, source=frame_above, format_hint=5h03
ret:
9h48
